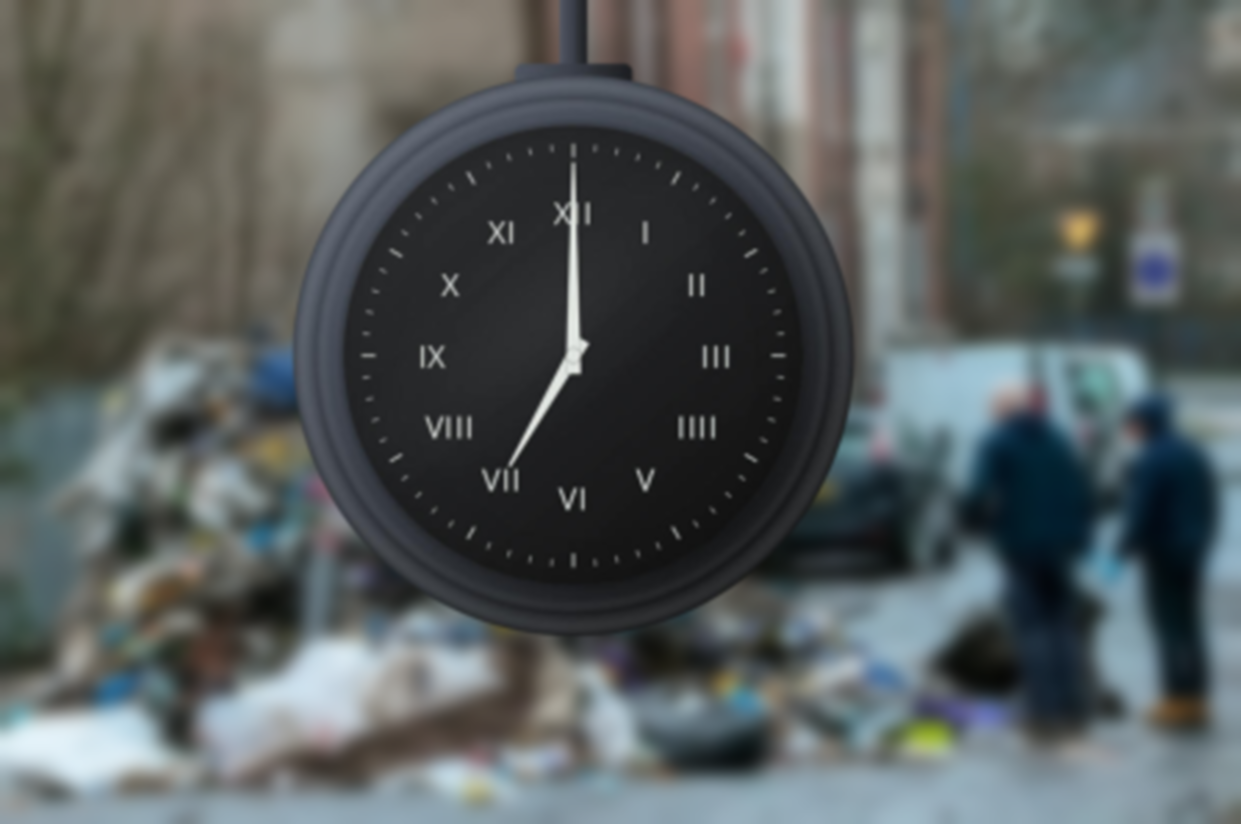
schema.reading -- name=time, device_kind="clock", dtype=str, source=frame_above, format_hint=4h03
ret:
7h00
